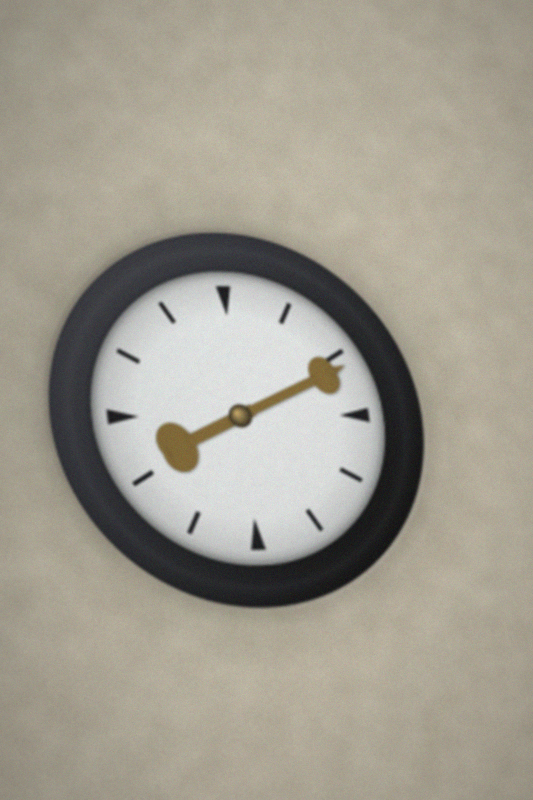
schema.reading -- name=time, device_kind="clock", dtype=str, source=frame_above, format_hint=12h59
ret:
8h11
